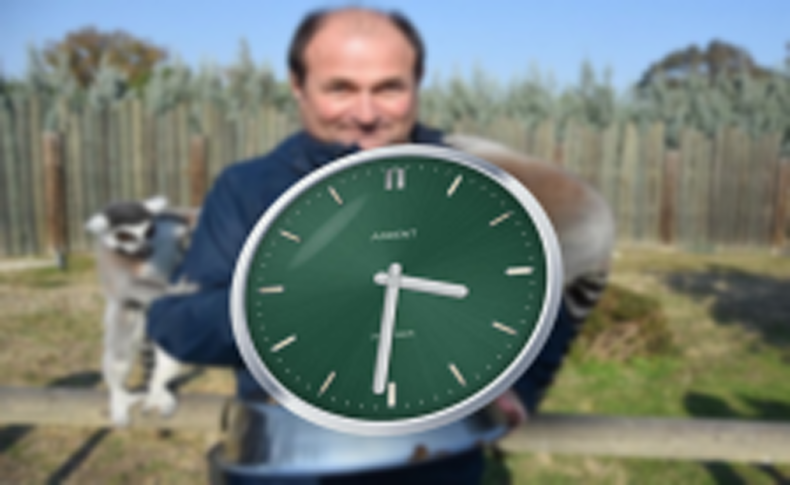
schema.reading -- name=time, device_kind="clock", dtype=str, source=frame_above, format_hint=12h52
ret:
3h31
